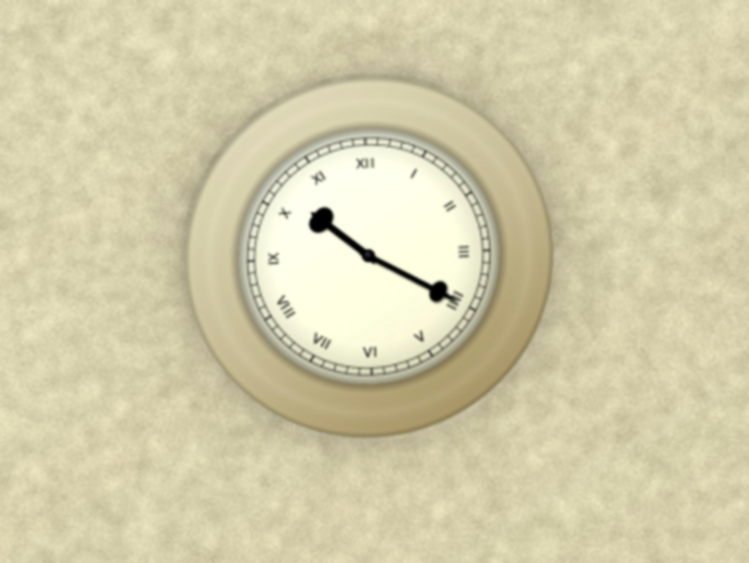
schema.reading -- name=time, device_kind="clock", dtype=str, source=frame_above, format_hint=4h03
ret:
10h20
